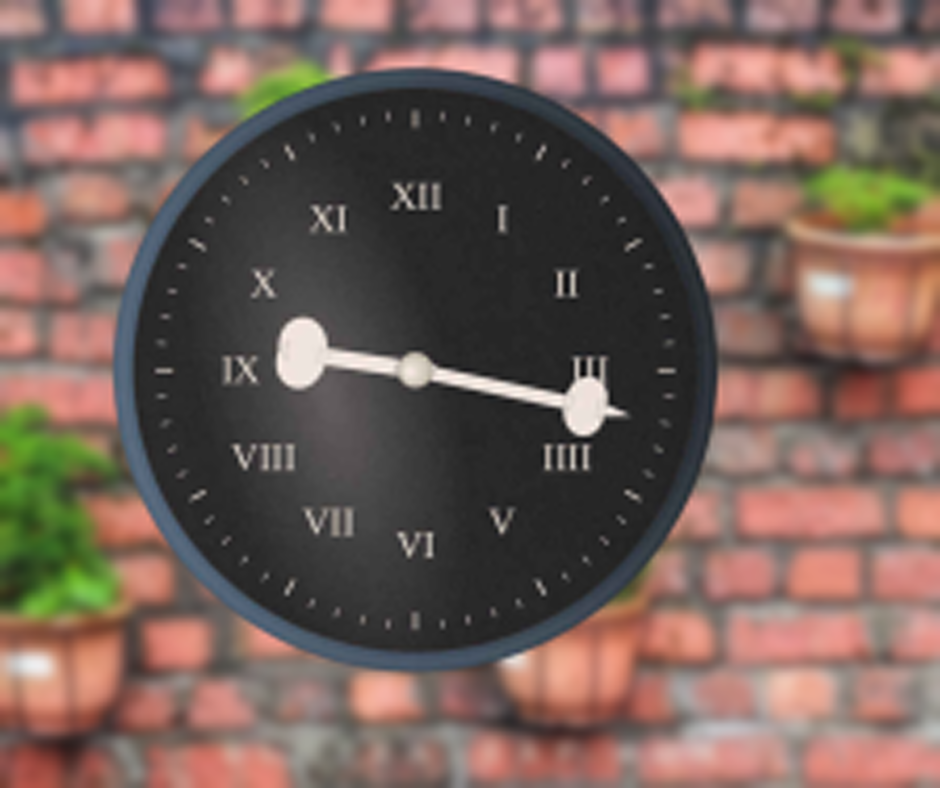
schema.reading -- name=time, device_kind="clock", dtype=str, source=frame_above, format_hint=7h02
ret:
9h17
